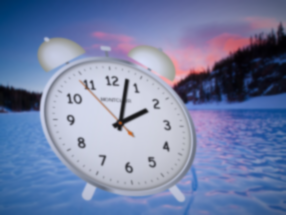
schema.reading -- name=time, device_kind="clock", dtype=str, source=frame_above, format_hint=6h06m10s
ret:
2h02m54s
